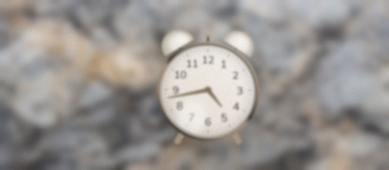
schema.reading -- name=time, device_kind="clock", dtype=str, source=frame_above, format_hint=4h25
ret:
4h43
